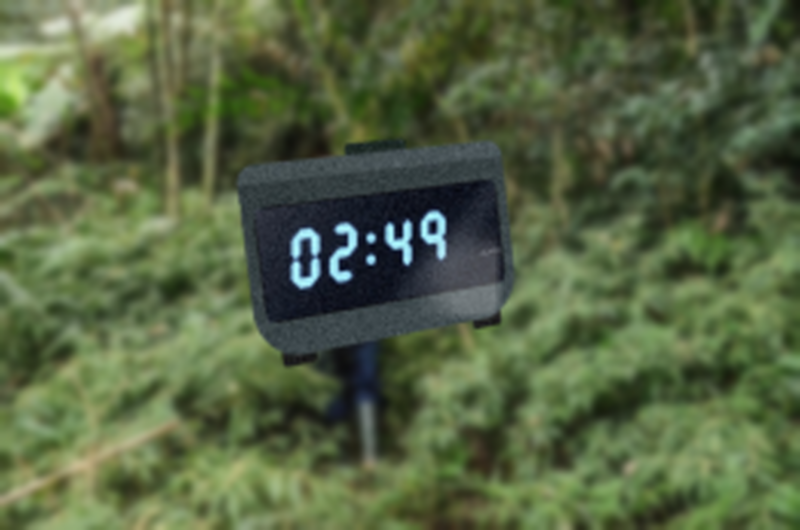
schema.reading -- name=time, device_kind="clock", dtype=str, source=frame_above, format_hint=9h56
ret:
2h49
